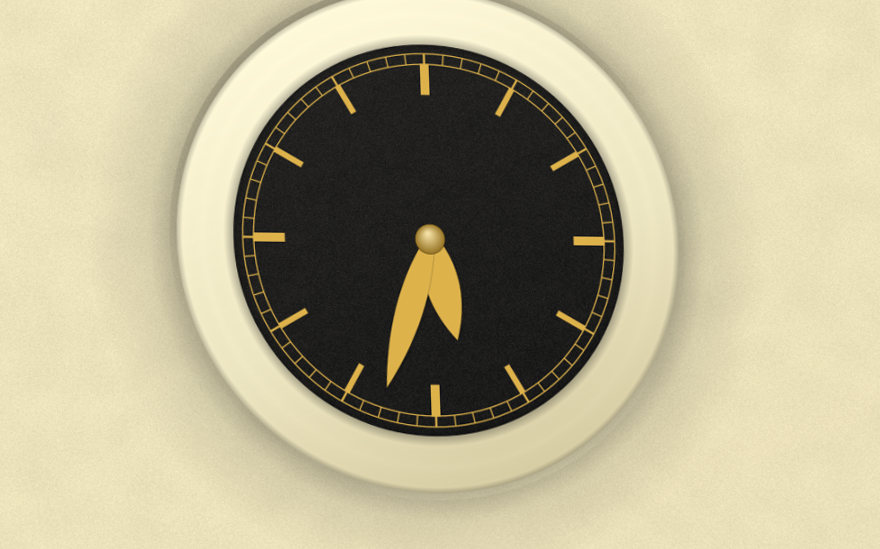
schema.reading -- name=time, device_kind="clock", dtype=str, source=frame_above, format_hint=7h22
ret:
5h33
